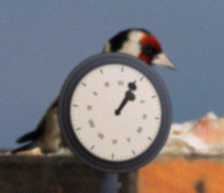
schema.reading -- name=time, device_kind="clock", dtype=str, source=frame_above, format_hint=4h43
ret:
1h04
